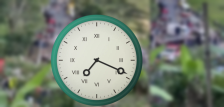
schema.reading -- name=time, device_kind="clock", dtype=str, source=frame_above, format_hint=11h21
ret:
7h19
